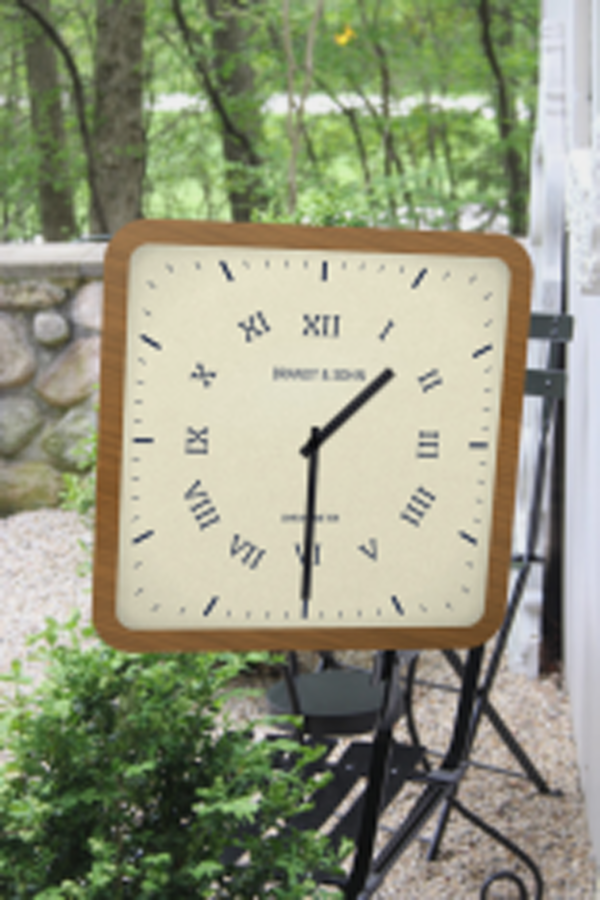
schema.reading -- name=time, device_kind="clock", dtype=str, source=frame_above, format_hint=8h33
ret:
1h30
